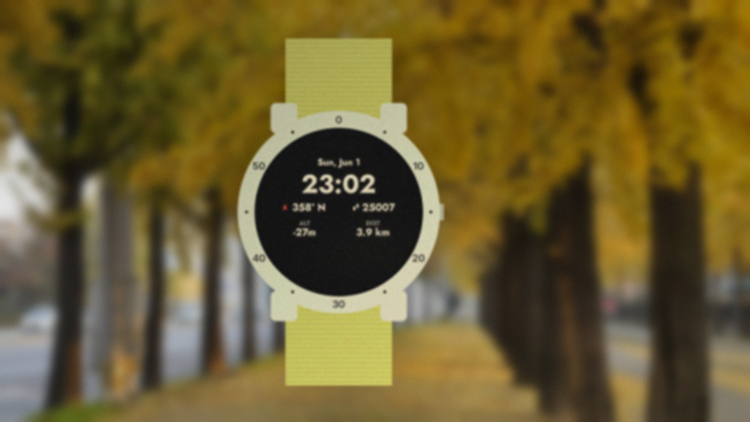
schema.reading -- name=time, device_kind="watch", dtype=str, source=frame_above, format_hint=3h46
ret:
23h02
